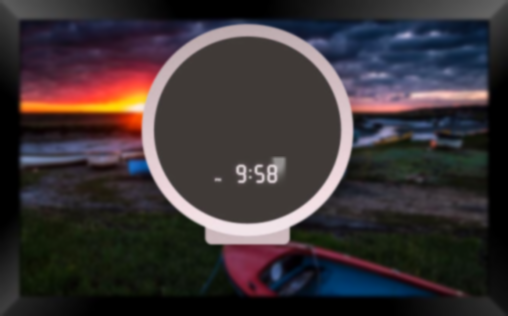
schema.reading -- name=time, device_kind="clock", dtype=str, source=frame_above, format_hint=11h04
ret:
9h58
